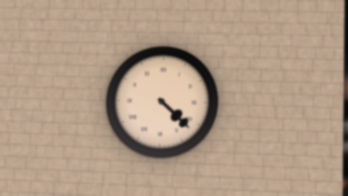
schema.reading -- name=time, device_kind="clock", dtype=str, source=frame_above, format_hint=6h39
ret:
4h22
